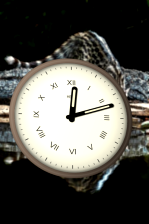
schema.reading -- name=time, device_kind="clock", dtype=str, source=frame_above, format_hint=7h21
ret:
12h12
